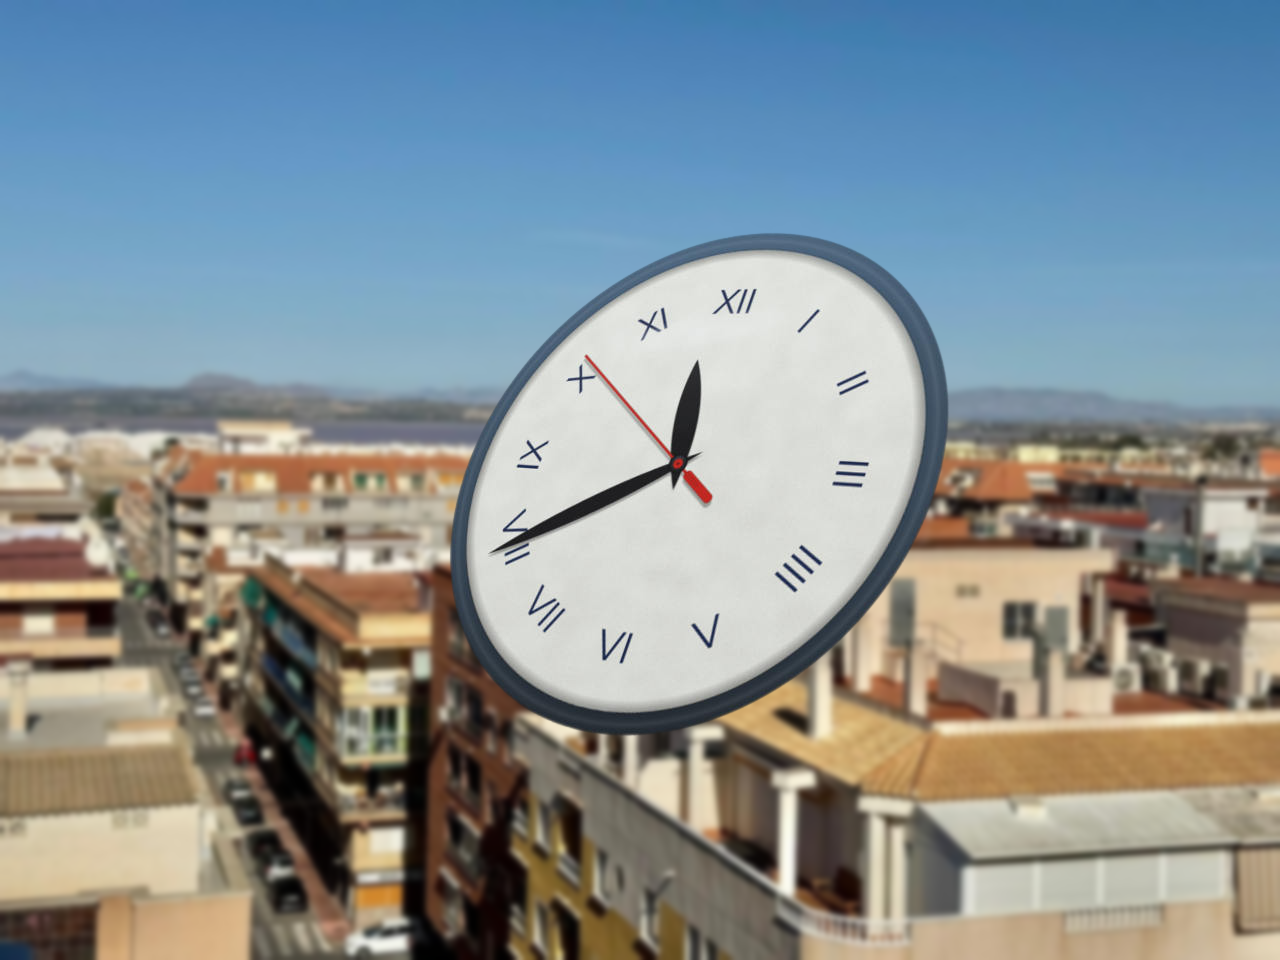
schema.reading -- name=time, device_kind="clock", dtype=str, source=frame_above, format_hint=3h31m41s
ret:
11h39m51s
